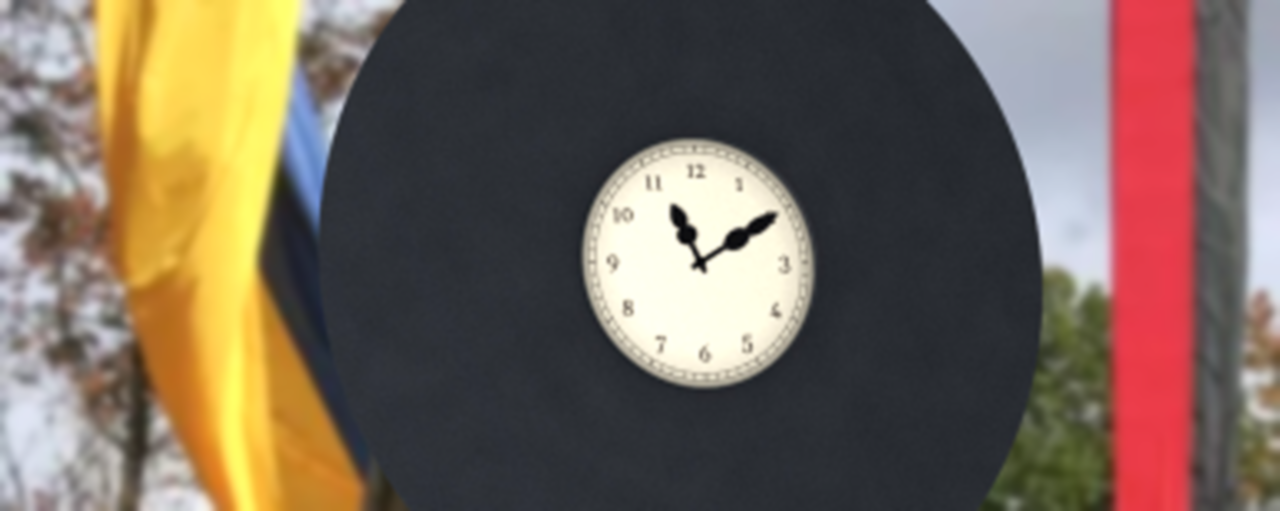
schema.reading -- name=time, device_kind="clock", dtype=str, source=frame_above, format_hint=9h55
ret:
11h10
